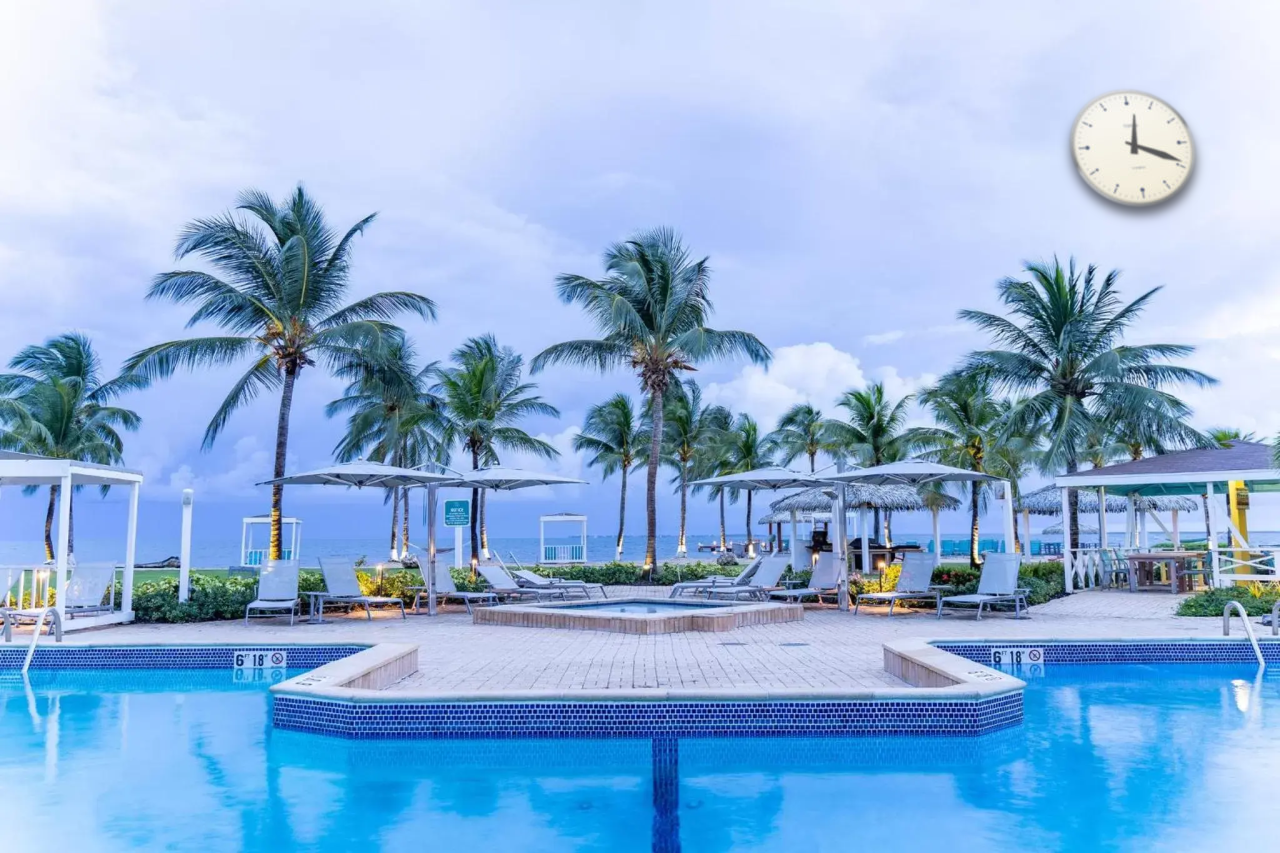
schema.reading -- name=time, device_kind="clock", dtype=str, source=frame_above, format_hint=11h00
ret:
12h19
